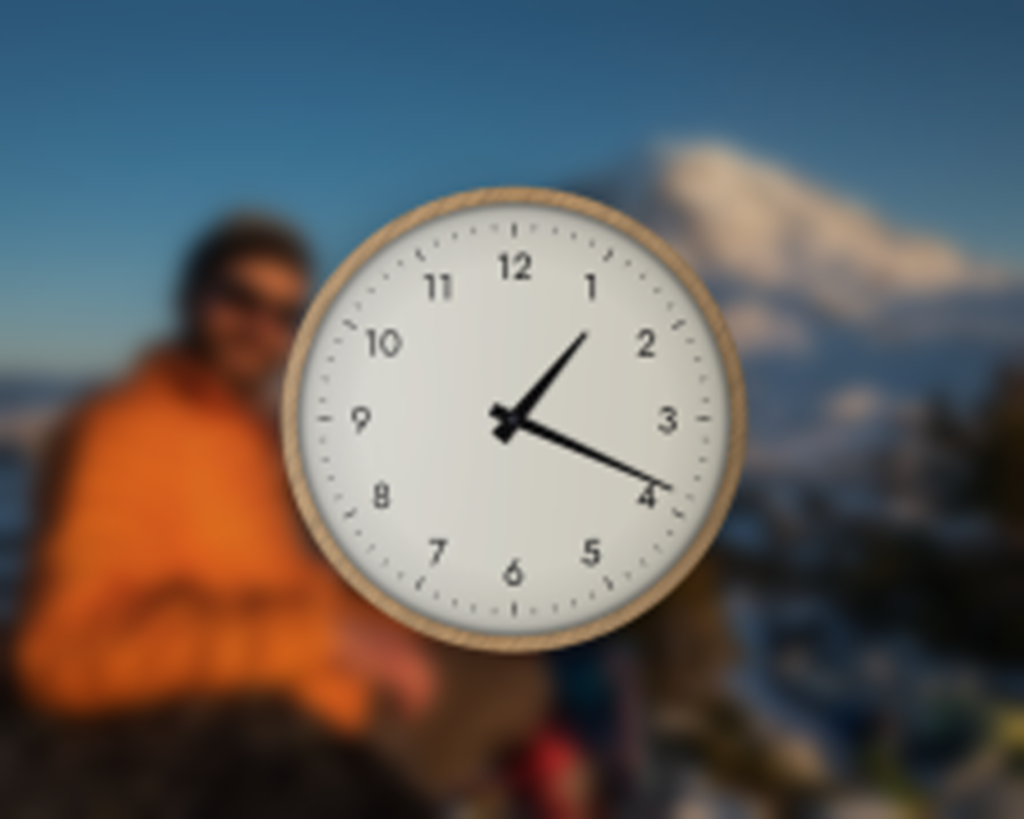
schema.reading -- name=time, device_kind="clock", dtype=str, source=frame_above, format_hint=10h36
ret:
1h19
